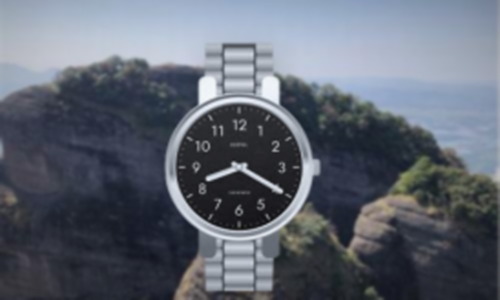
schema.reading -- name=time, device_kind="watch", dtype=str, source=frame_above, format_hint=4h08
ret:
8h20
